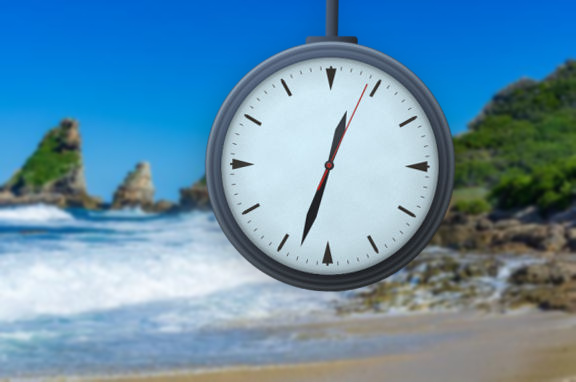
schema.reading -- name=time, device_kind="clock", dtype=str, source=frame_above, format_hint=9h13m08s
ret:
12h33m04s
